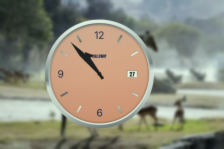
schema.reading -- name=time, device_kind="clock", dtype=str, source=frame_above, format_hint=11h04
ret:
10h53
